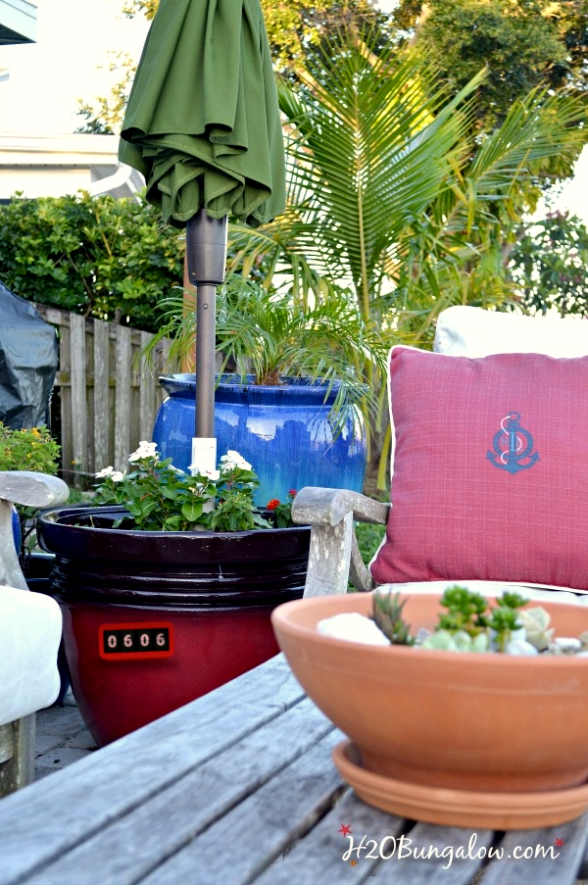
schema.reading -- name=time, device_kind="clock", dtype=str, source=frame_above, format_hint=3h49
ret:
6h06
